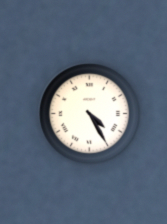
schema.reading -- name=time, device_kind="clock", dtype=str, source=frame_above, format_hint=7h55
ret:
4h25
